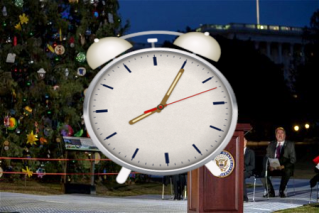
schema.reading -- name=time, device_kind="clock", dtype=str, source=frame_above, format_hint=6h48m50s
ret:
8h05m12s
